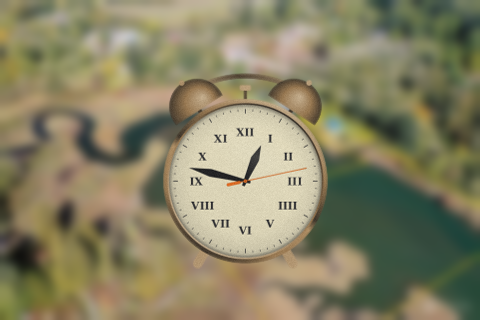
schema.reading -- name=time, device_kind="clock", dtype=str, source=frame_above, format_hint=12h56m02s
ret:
12h47m13s
